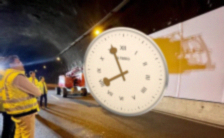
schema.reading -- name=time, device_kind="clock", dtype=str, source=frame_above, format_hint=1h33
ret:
7h56
